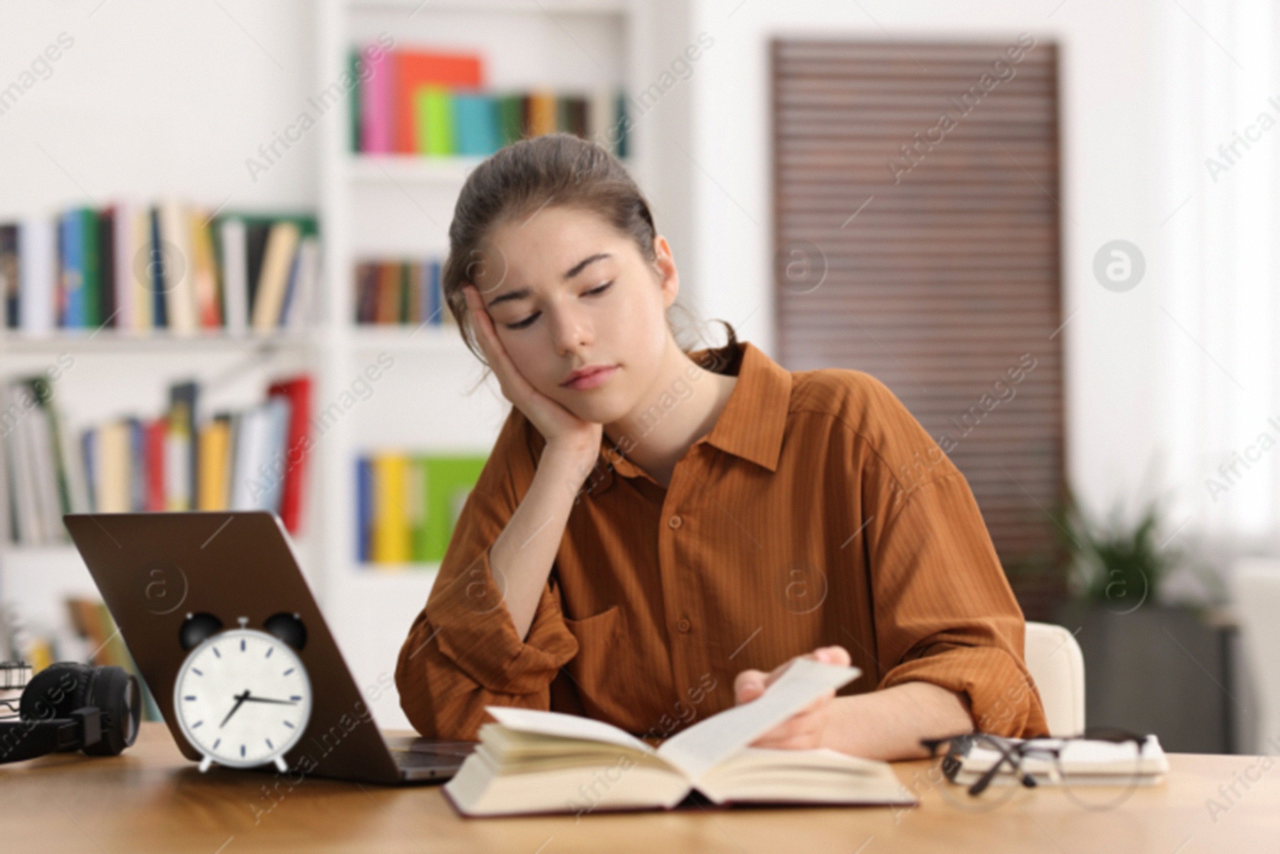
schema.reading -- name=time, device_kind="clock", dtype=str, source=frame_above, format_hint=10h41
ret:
7h16
